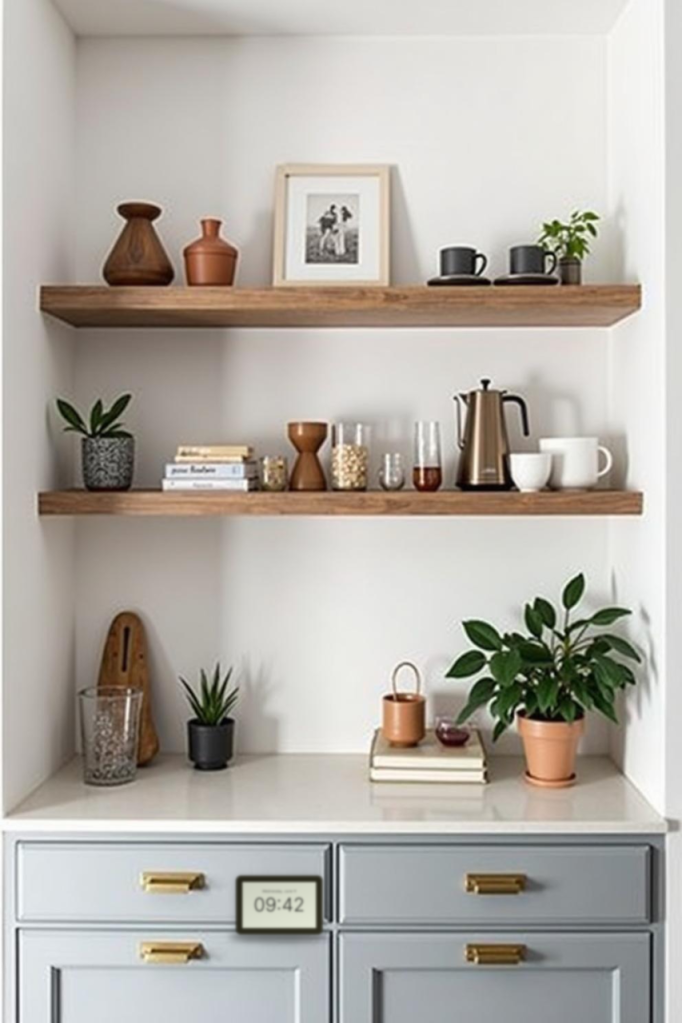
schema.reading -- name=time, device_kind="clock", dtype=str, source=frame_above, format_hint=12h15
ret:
9h42
